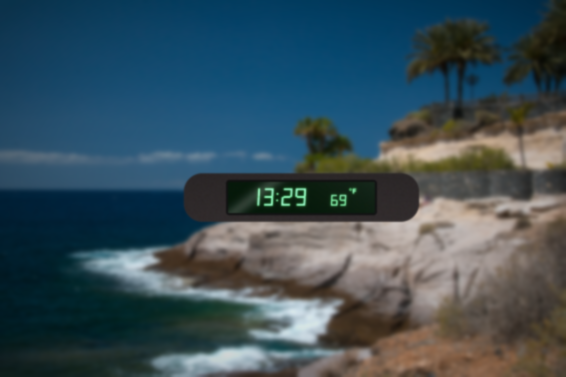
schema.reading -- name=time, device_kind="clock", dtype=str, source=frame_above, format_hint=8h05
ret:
13h29
